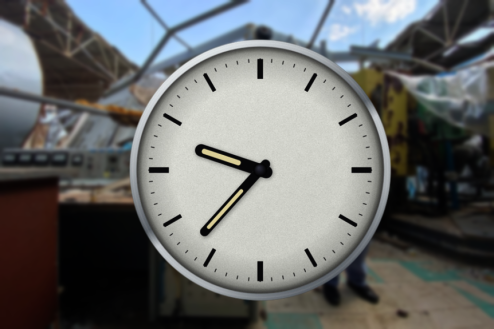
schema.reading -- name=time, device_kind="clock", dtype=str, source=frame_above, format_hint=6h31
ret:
9h37
